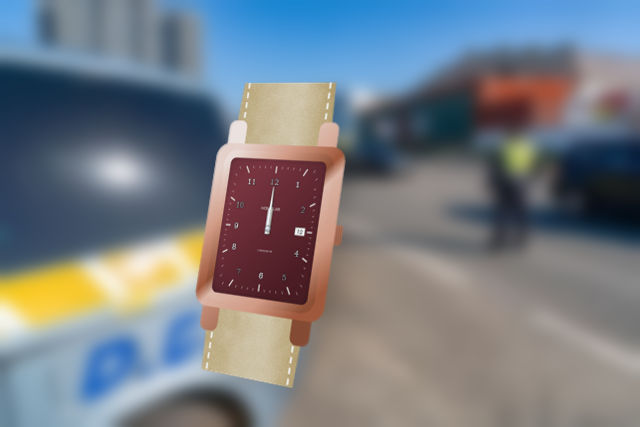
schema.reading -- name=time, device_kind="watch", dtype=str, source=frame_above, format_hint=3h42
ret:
12h00
